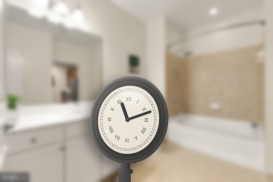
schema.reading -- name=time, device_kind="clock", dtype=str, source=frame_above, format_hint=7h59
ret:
11h12
